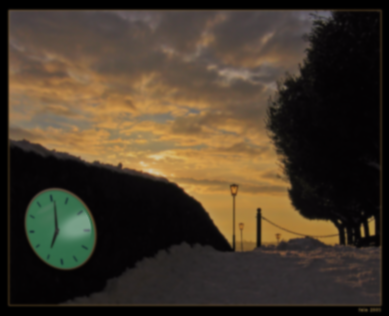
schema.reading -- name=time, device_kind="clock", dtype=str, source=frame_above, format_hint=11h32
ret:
7h01
